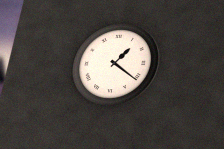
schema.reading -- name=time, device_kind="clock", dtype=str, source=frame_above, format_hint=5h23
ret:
1h21
